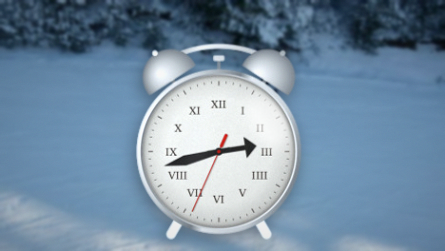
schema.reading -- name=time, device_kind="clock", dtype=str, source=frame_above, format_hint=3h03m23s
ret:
2h42m34s
